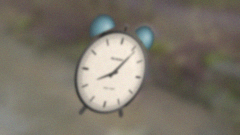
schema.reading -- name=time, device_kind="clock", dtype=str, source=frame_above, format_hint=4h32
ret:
8h06
